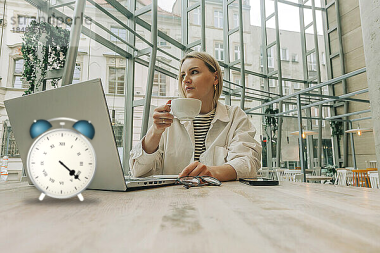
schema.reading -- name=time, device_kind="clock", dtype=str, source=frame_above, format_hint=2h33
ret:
4h22
